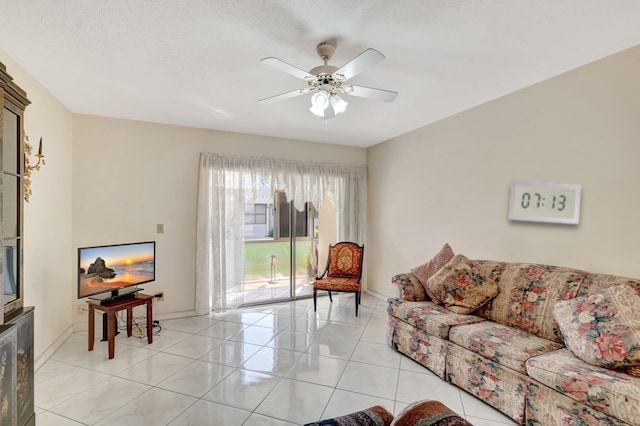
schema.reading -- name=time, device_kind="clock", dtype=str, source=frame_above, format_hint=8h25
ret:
7h13
